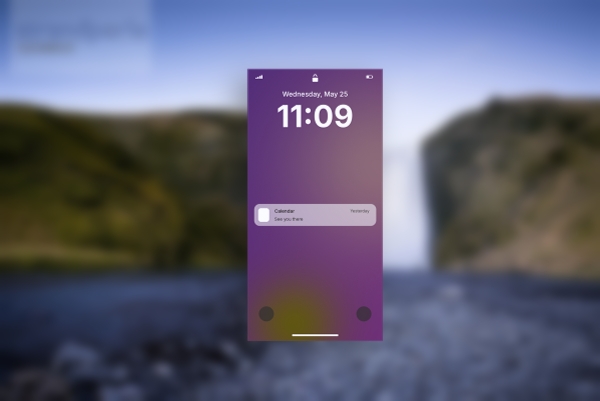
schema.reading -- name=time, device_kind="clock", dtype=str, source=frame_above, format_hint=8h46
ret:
11h09
